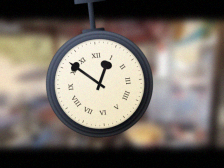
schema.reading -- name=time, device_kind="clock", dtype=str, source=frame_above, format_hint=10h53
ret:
12h52
